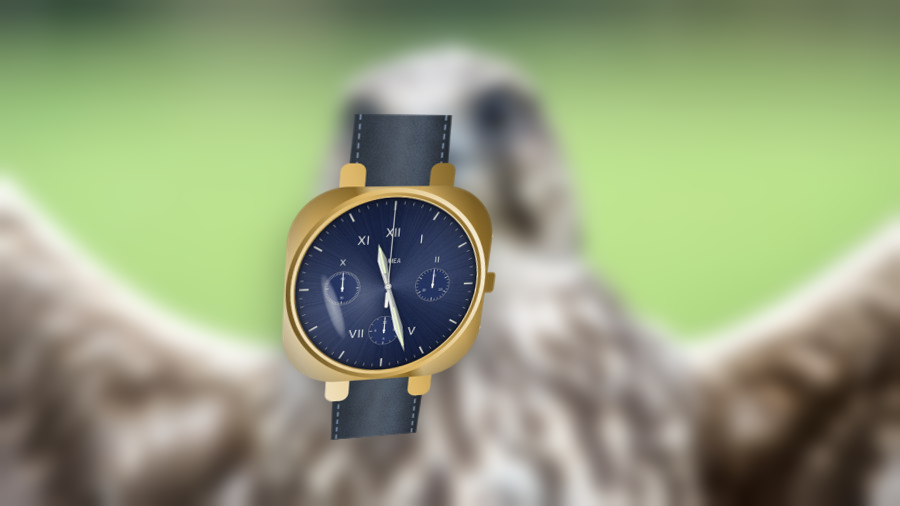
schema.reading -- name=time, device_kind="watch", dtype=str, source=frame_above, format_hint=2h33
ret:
11h27
